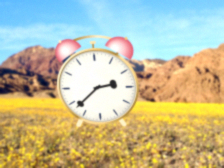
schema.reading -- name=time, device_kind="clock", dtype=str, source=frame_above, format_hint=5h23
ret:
2h38
